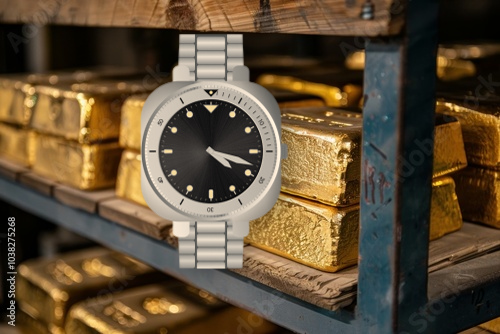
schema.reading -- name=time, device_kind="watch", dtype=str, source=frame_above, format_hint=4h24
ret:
4h18
